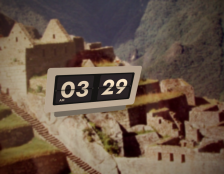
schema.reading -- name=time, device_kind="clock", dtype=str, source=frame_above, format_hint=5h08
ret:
3h29
